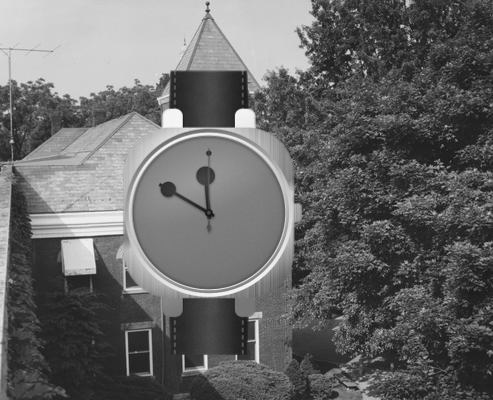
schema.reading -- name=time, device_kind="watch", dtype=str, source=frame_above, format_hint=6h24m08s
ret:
11h50m00s
